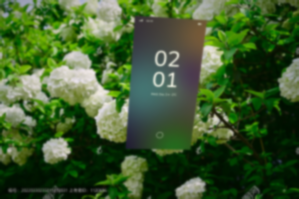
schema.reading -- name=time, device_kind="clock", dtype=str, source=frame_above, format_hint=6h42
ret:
2h01
